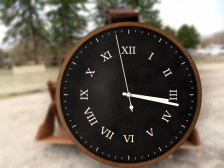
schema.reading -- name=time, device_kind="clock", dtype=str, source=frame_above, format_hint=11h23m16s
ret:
3h16m58s
